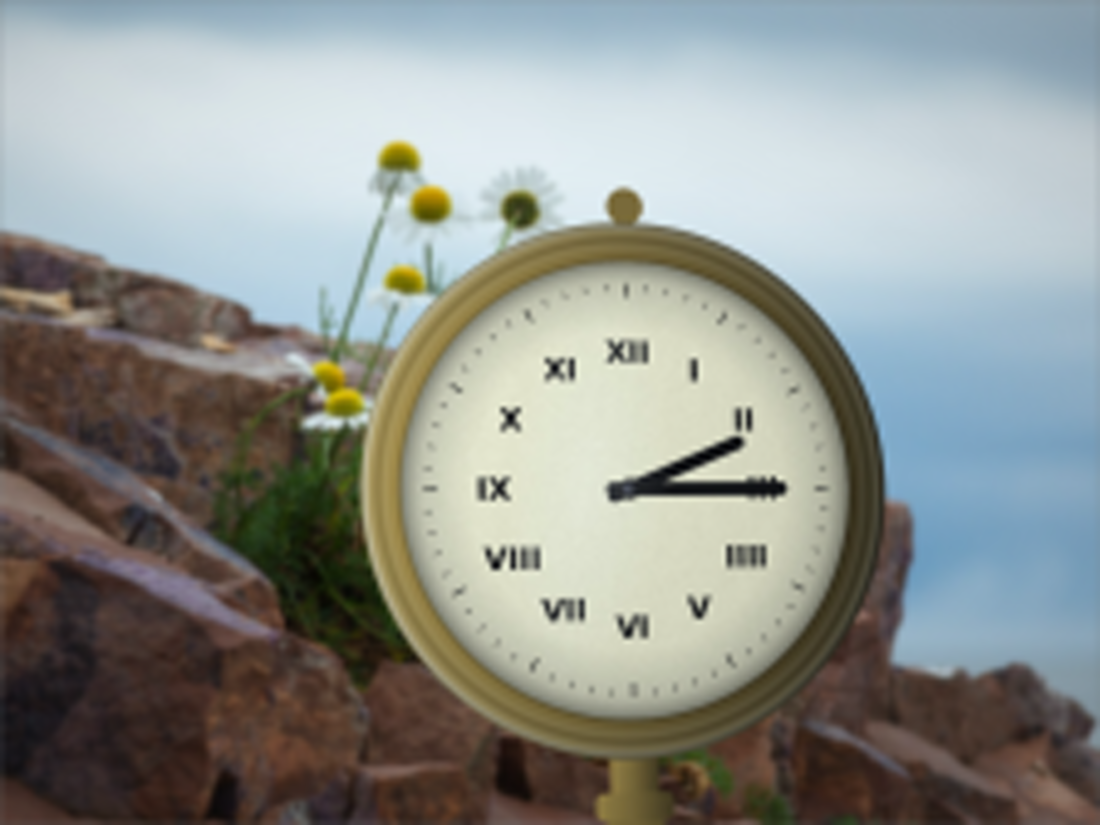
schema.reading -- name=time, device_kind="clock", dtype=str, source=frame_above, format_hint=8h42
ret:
2h15
